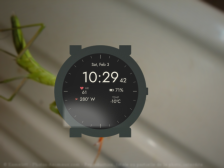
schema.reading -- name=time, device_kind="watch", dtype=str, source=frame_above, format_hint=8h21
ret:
10h29
